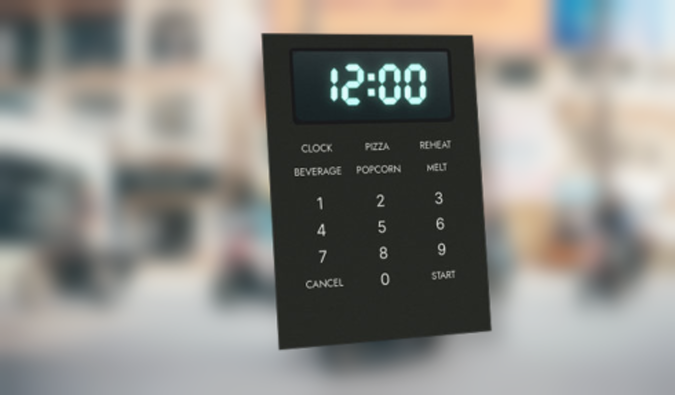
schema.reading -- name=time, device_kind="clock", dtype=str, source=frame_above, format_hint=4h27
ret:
12h00
